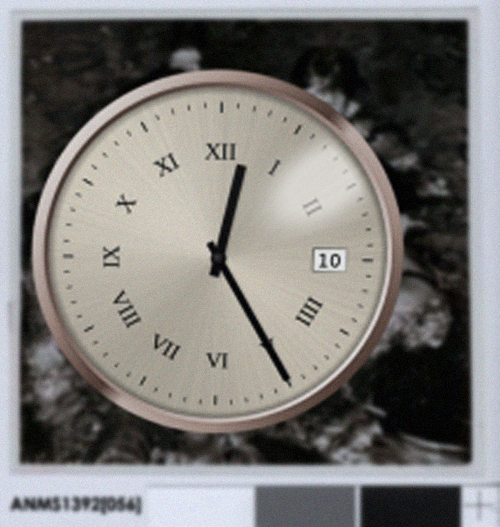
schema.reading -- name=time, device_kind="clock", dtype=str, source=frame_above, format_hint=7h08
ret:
12h25
